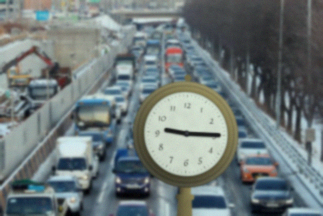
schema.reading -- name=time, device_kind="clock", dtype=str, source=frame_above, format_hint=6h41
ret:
9h15
